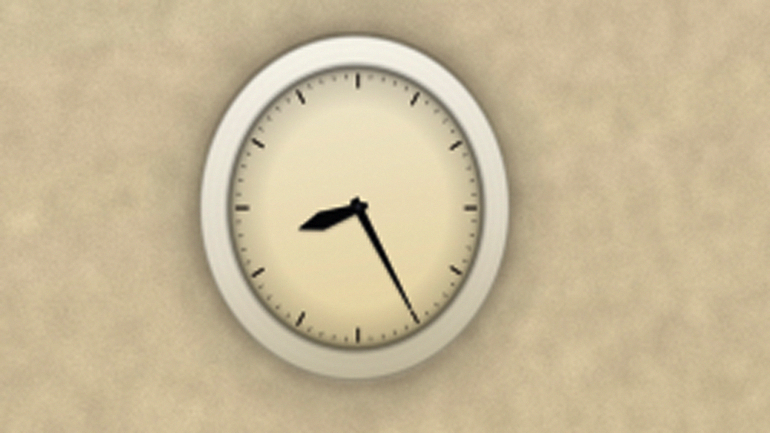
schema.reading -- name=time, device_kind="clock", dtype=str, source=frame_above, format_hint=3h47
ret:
8h25
